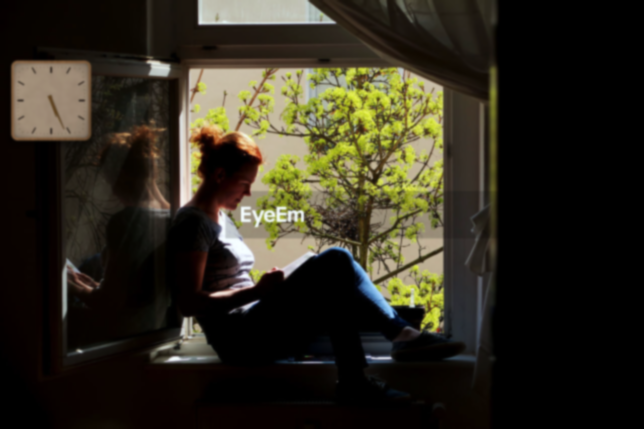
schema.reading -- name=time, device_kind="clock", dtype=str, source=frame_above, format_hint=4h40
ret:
5h26
